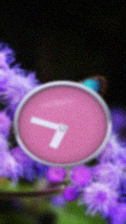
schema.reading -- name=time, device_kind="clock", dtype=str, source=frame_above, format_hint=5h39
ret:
6h48
